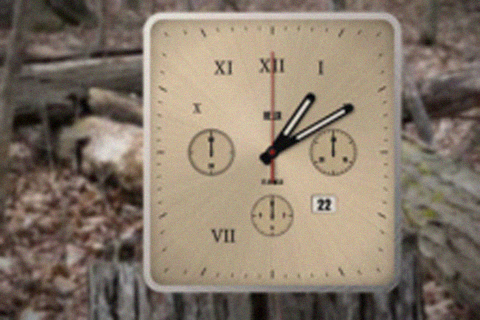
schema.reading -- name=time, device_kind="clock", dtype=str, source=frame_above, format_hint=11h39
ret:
1h10
